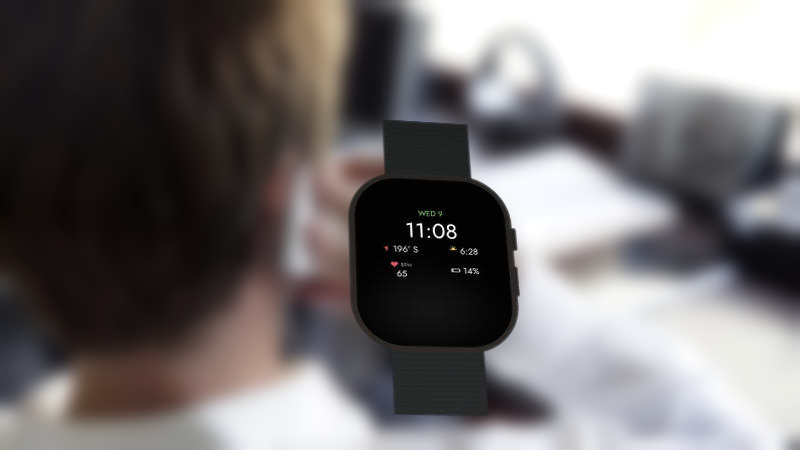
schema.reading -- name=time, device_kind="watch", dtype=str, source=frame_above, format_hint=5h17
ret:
11h08
